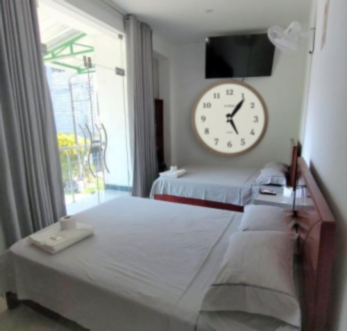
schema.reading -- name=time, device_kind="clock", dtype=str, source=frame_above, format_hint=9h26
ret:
5h06
